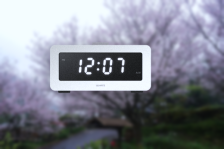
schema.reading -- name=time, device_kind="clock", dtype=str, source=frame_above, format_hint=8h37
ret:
12h07
